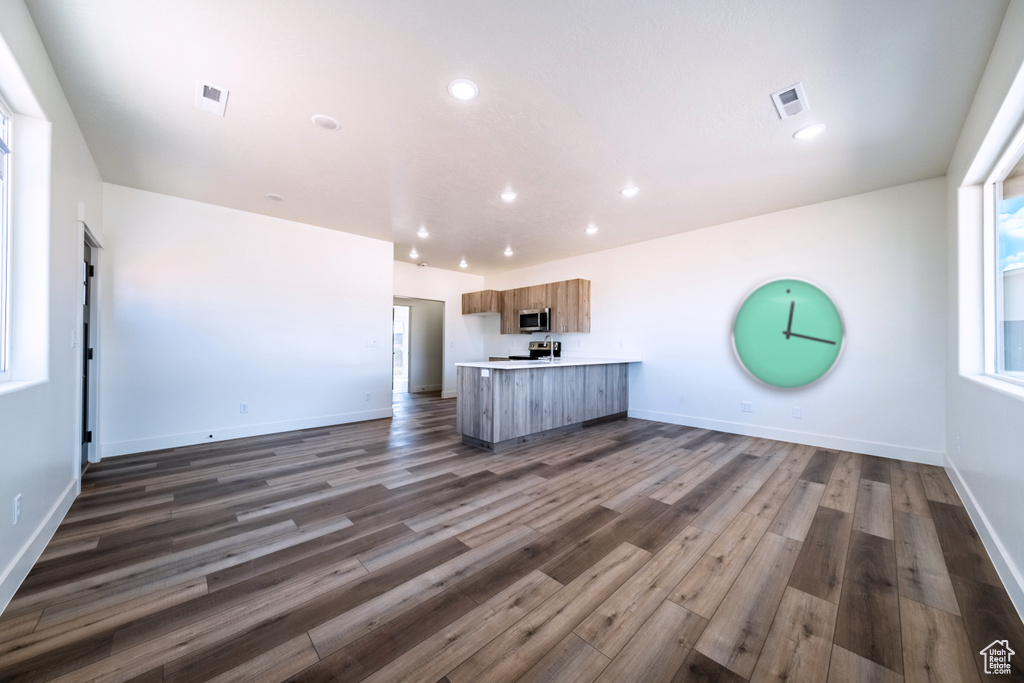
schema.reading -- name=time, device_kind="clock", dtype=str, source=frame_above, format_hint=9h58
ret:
12h17
